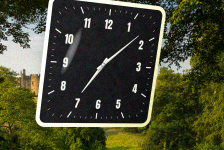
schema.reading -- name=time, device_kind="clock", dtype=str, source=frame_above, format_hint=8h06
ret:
7h08
